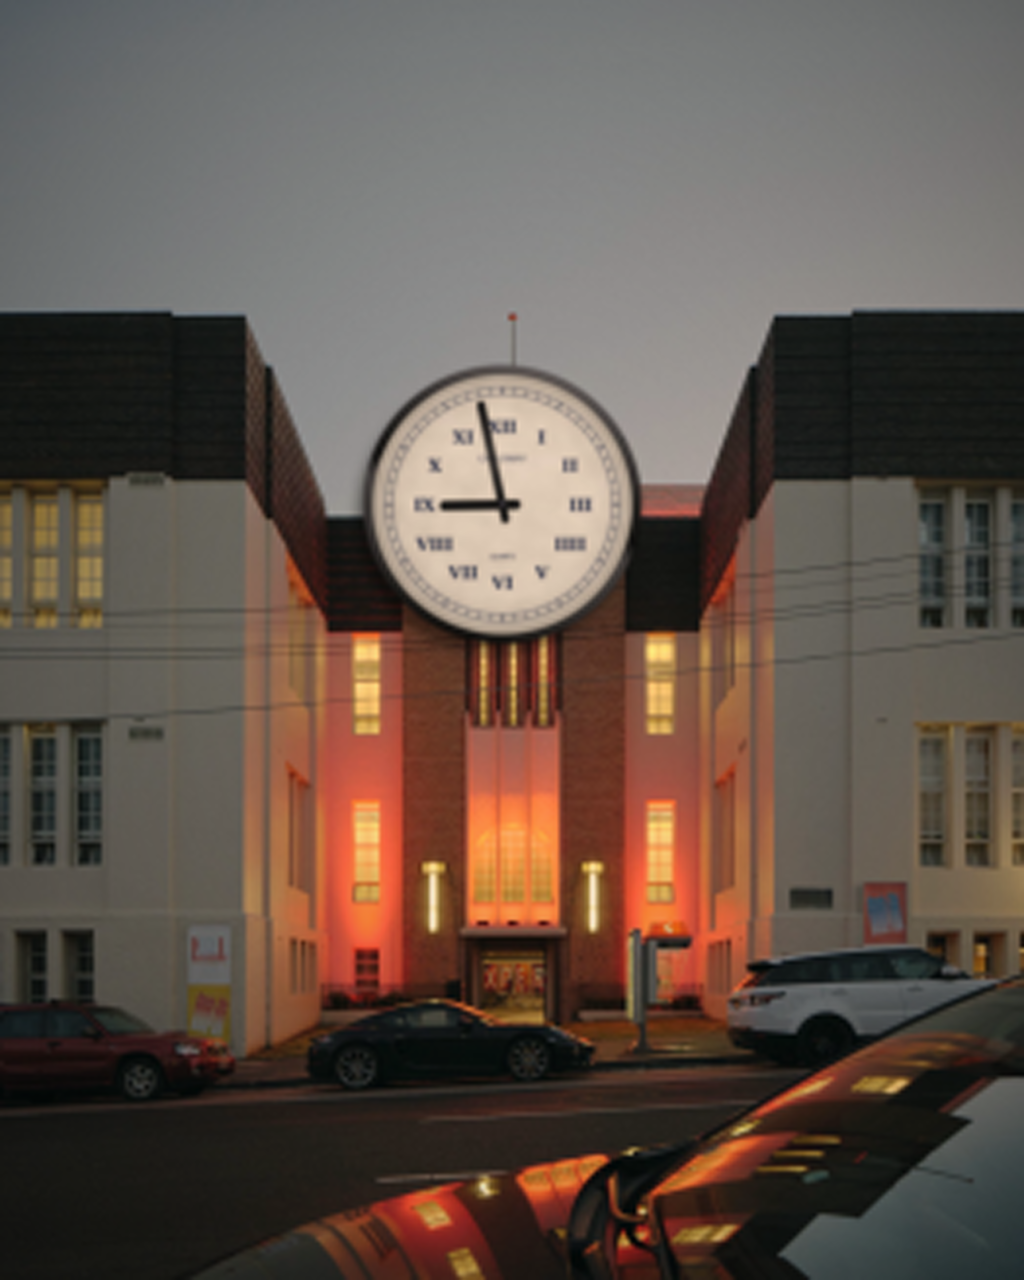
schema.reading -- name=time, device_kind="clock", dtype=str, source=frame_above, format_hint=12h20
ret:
8h58
